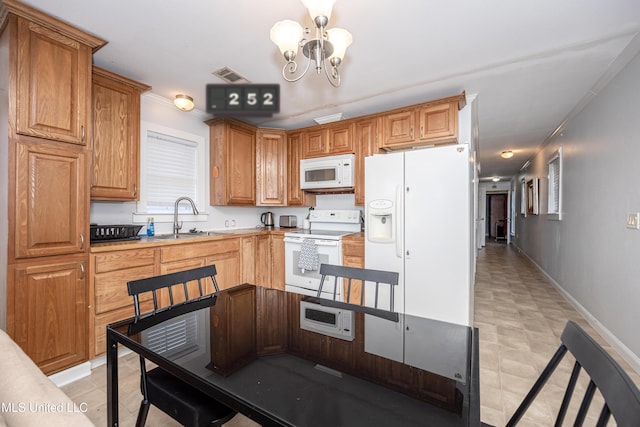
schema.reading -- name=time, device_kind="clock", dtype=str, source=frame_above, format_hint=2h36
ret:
2h52
